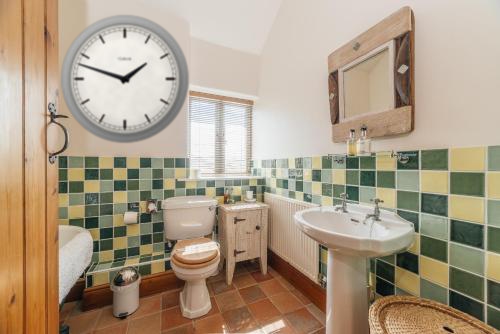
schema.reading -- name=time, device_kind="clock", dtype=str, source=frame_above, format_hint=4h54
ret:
1h48
